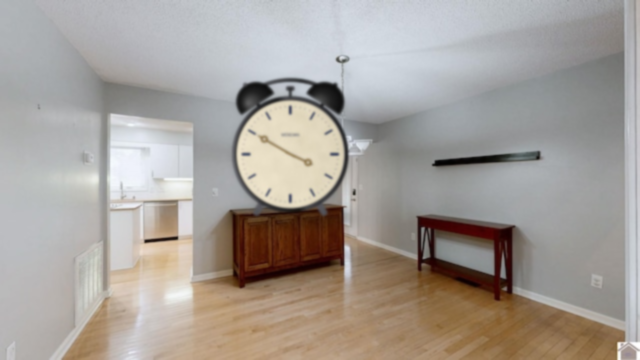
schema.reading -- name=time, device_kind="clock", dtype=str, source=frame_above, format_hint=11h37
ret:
3h50
